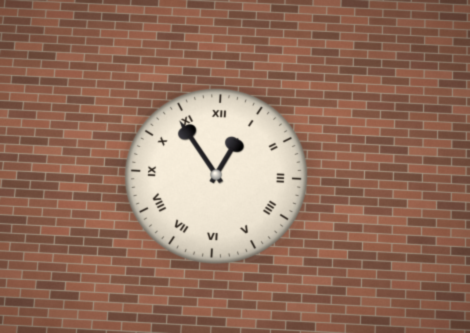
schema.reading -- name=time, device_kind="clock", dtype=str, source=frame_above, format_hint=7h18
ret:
12h54
